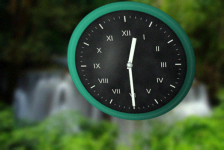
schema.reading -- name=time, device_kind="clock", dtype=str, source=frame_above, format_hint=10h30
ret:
12h30
